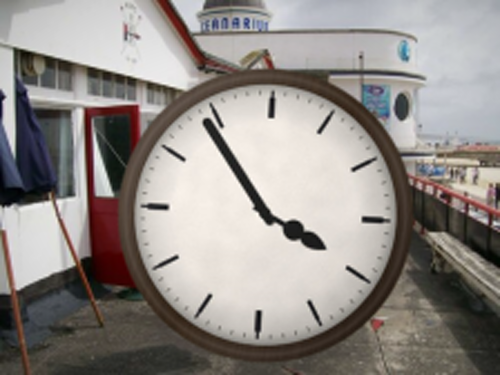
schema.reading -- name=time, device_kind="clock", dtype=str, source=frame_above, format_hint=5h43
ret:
3h54
